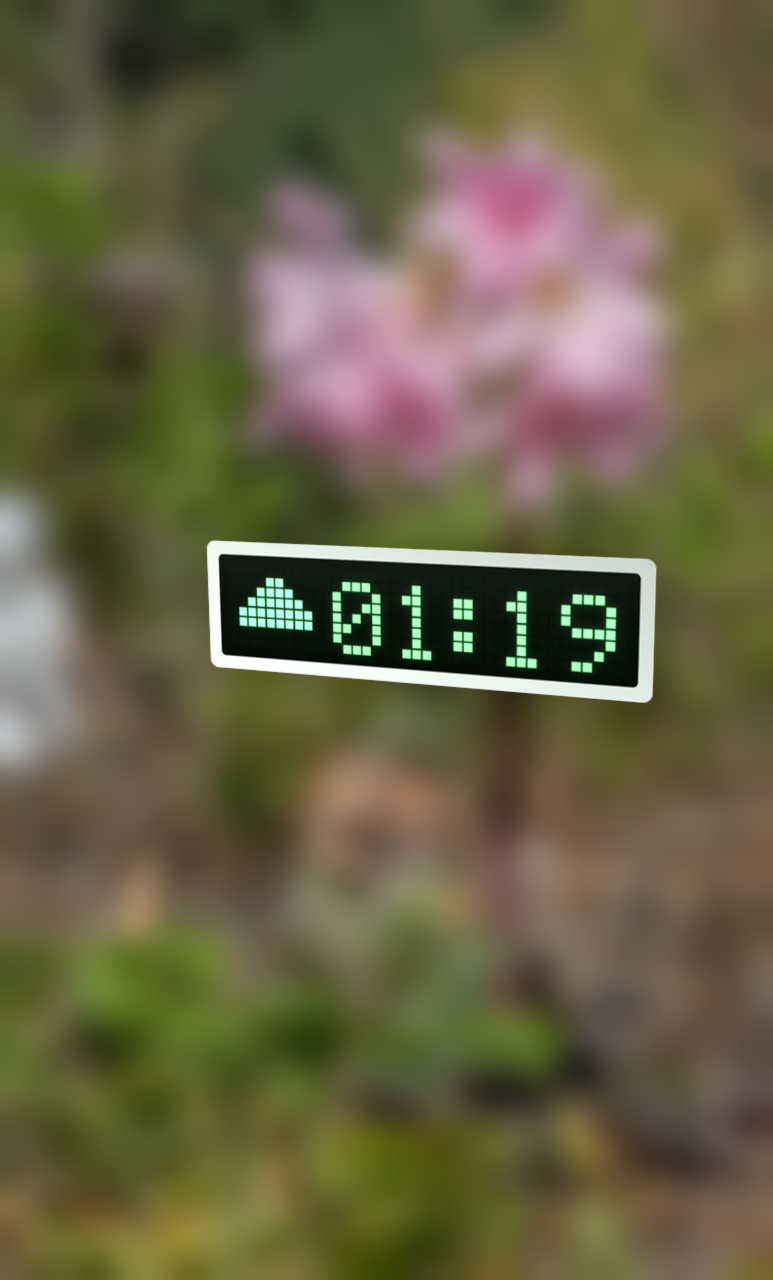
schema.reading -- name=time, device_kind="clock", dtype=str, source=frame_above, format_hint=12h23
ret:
1h19
